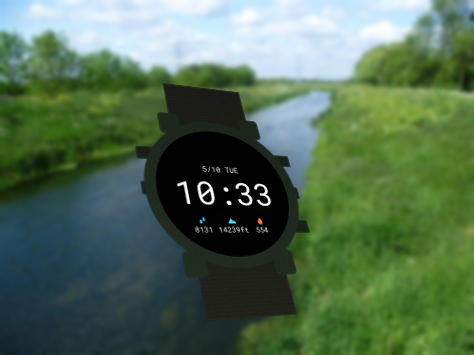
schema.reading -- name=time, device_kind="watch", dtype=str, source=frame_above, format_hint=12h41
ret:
10h33
